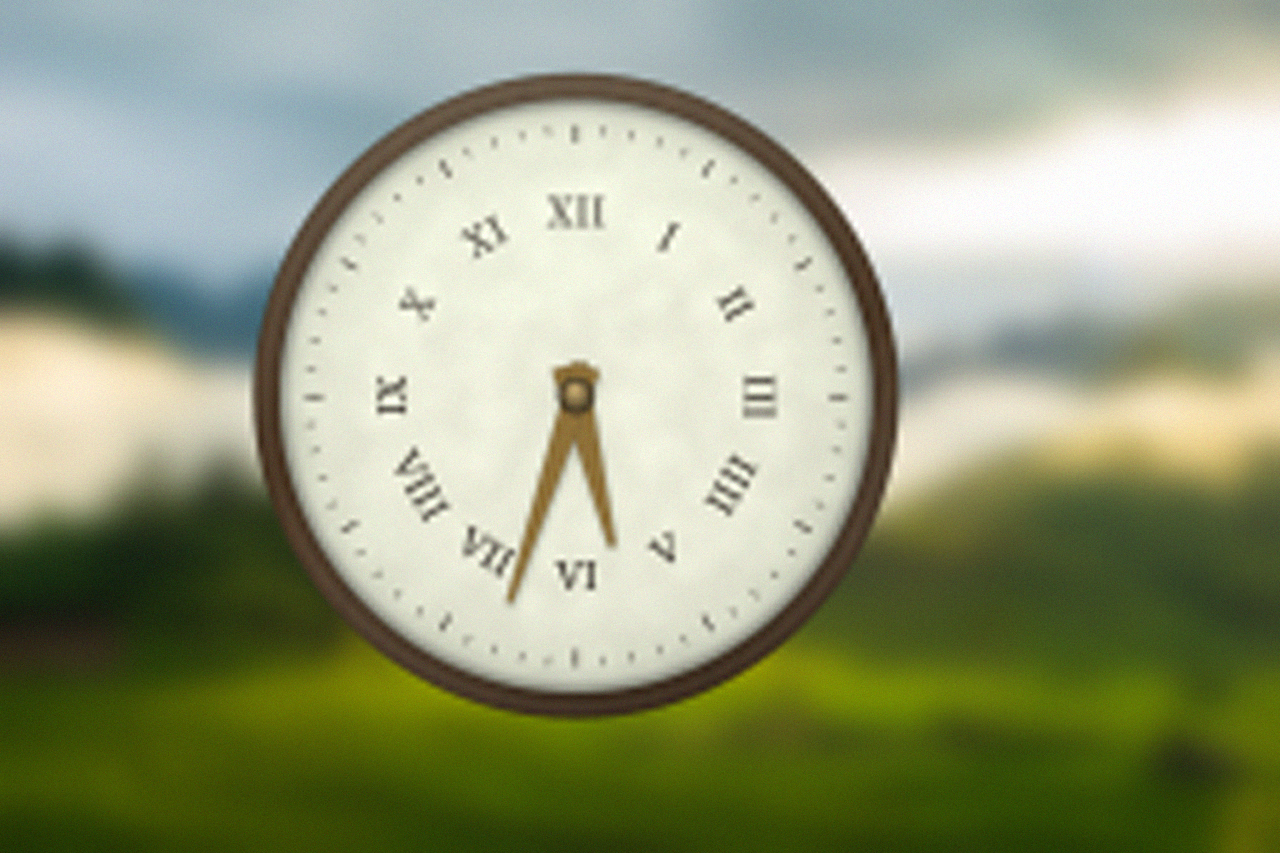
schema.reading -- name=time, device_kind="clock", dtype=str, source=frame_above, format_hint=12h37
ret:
5h33
